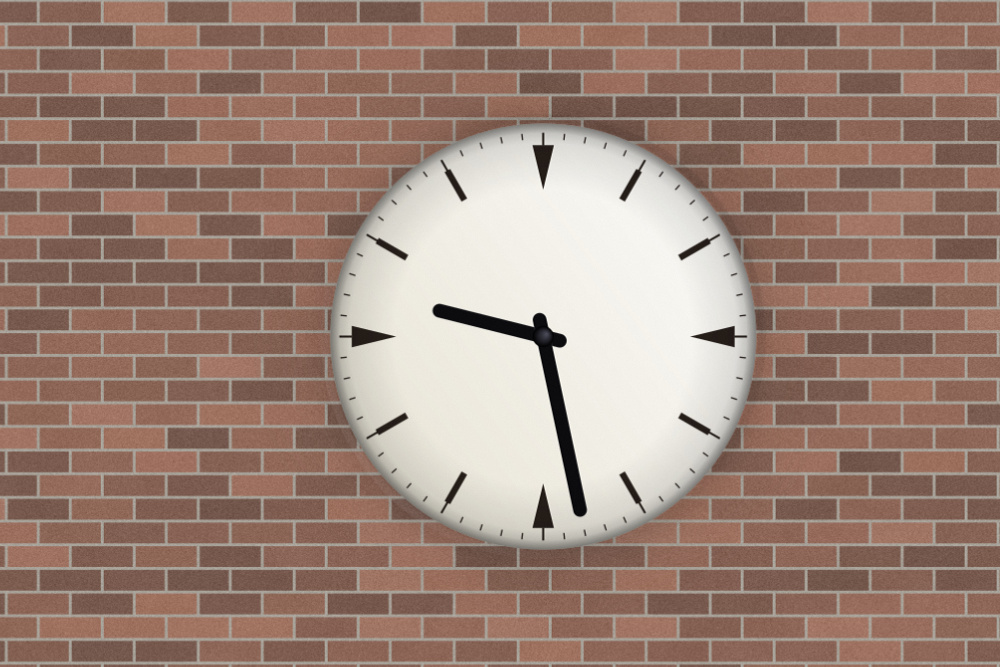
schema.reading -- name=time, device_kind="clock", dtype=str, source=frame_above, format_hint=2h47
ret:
9h28
